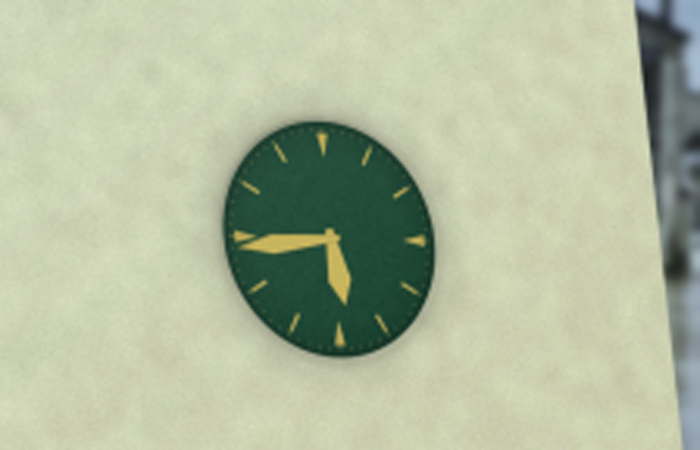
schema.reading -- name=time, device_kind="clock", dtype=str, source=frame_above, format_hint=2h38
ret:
5h44
